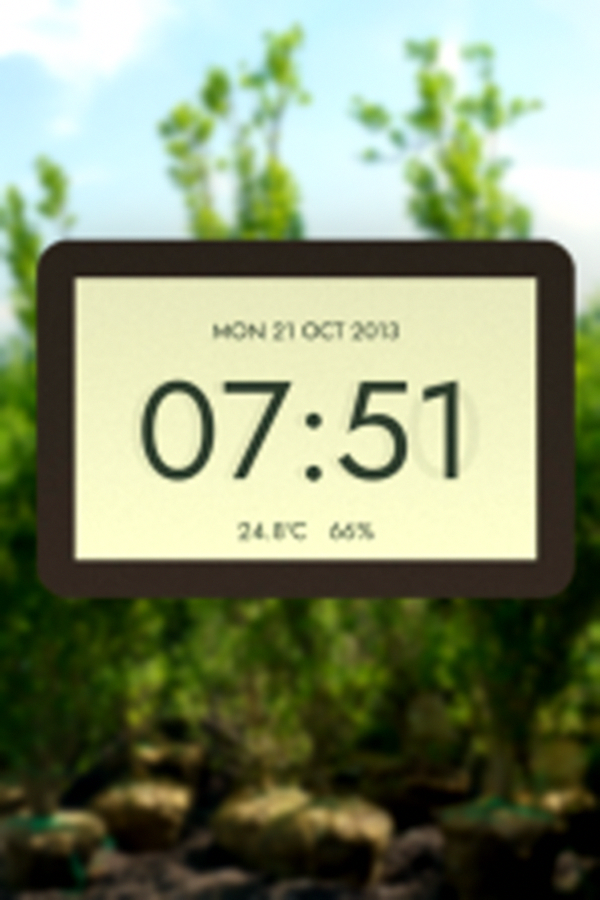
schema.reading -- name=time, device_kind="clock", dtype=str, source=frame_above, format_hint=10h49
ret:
7h51
